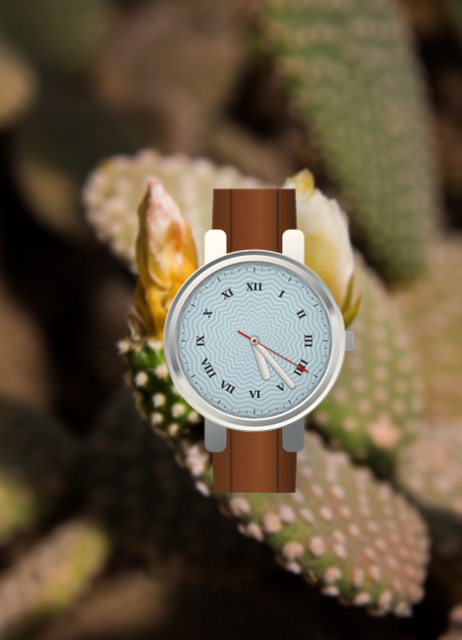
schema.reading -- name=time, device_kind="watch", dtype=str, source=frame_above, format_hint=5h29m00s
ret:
5h23m20s
